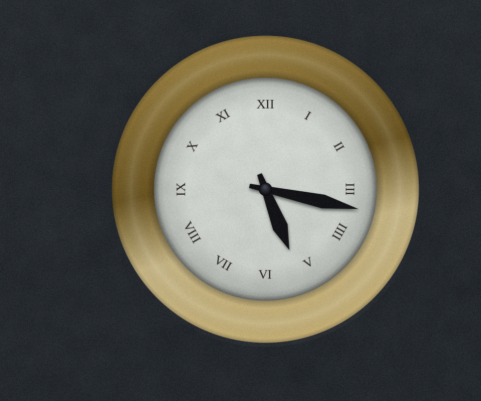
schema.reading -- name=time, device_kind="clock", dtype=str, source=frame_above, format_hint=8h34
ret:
5h17
